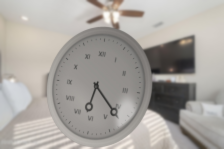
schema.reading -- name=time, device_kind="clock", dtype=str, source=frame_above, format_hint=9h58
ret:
6h22
